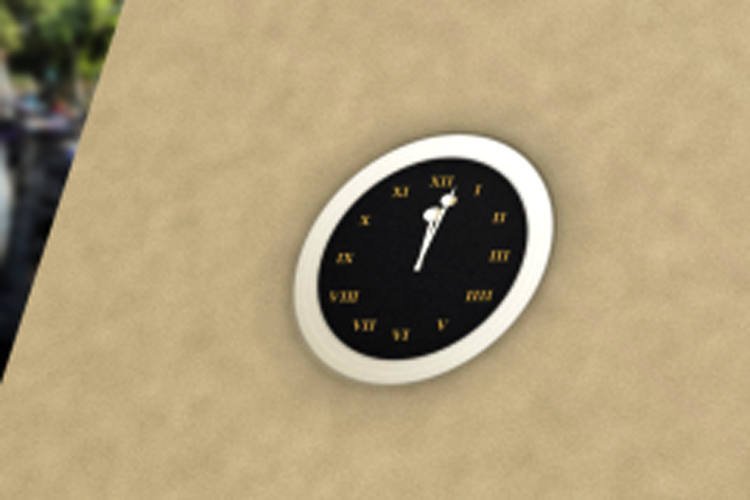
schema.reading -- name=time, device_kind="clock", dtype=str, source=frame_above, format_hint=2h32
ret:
12h02
